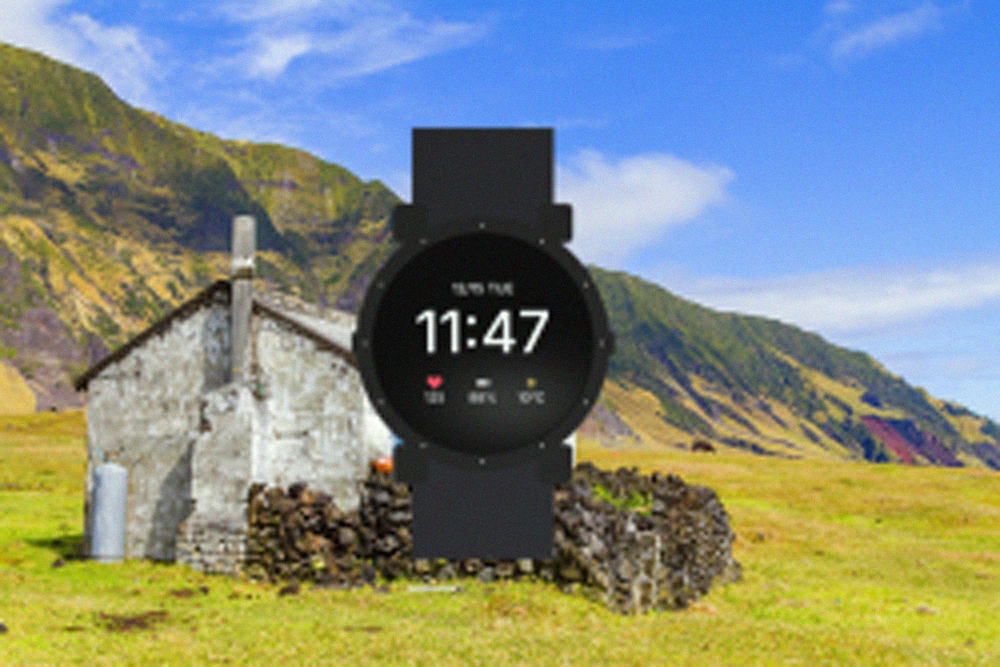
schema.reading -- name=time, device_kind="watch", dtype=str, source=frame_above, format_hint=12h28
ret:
11h47
